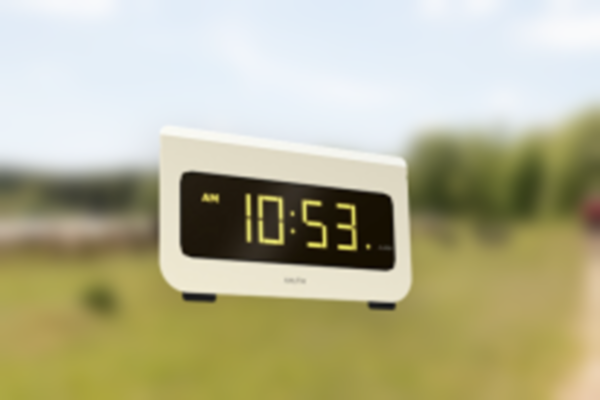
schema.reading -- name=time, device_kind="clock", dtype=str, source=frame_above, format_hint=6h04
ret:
10h53
